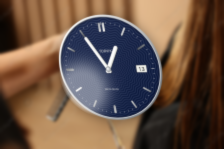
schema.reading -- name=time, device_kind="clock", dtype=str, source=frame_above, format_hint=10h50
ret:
12h55
